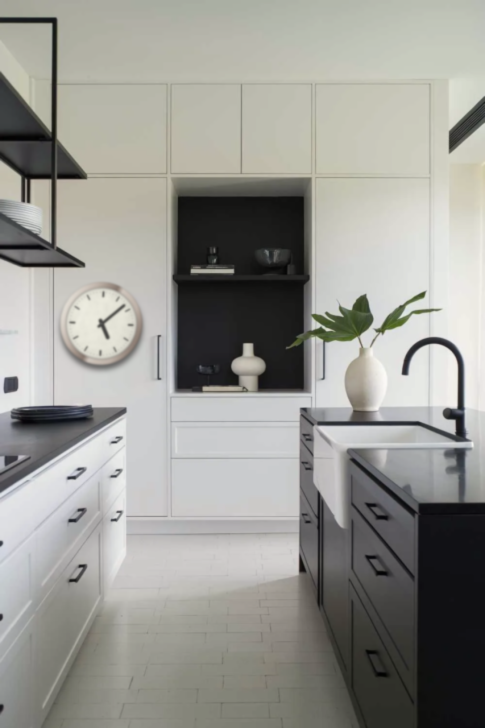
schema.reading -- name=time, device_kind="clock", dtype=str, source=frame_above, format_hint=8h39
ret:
5h08
